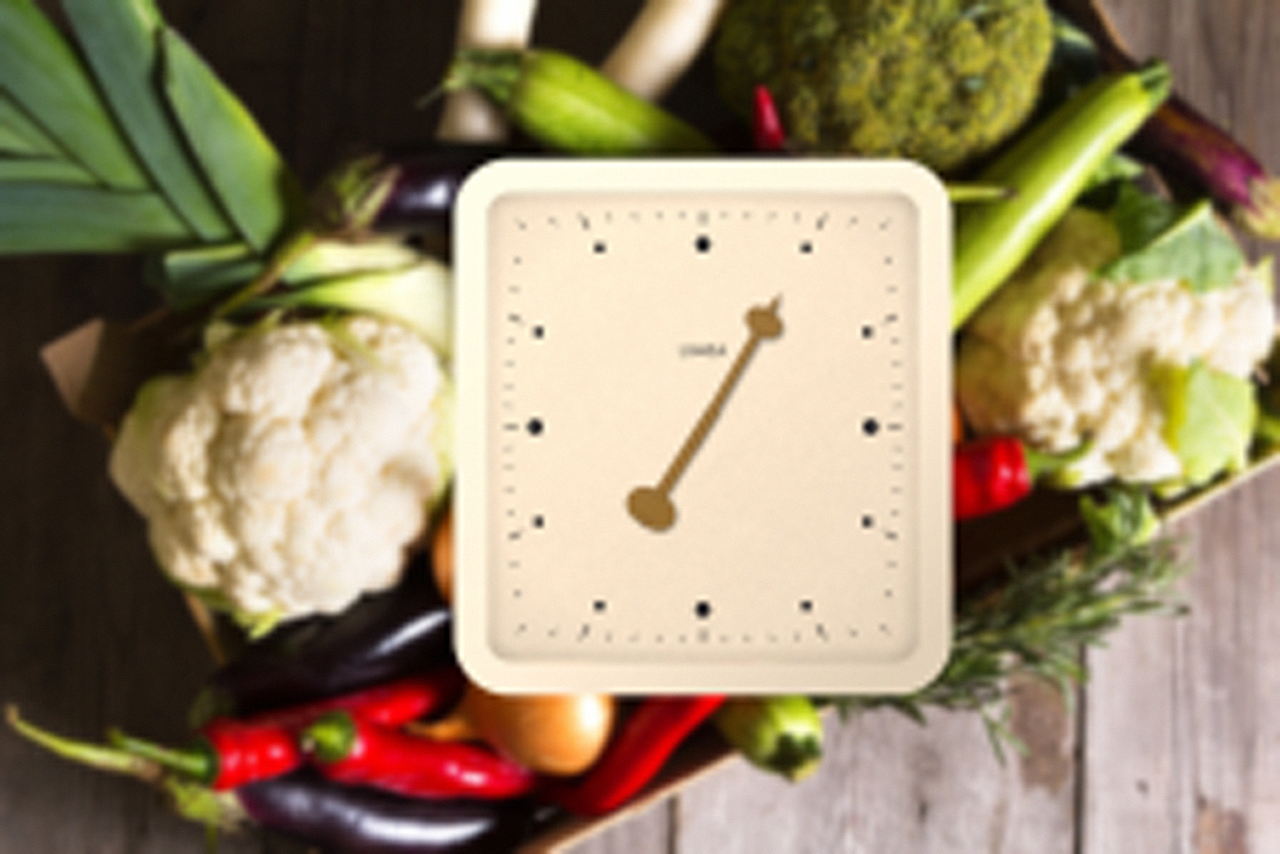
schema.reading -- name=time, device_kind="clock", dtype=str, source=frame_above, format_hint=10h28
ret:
7h05
